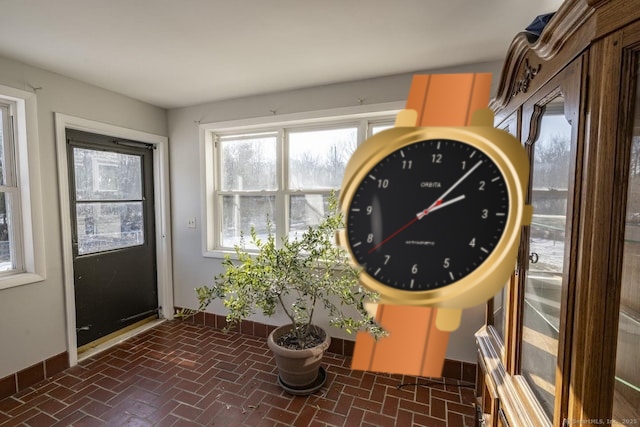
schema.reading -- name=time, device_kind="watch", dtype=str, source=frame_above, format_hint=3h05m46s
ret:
2h06m38s
